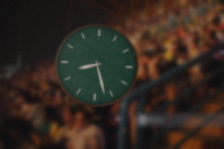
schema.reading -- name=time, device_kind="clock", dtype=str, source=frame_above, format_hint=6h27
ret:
8h27
